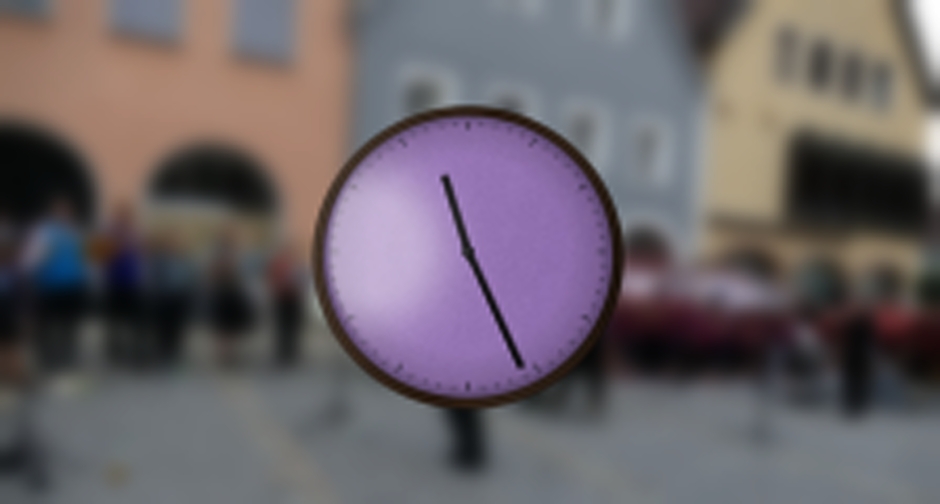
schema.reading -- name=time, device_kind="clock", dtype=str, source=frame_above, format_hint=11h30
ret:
11h26
